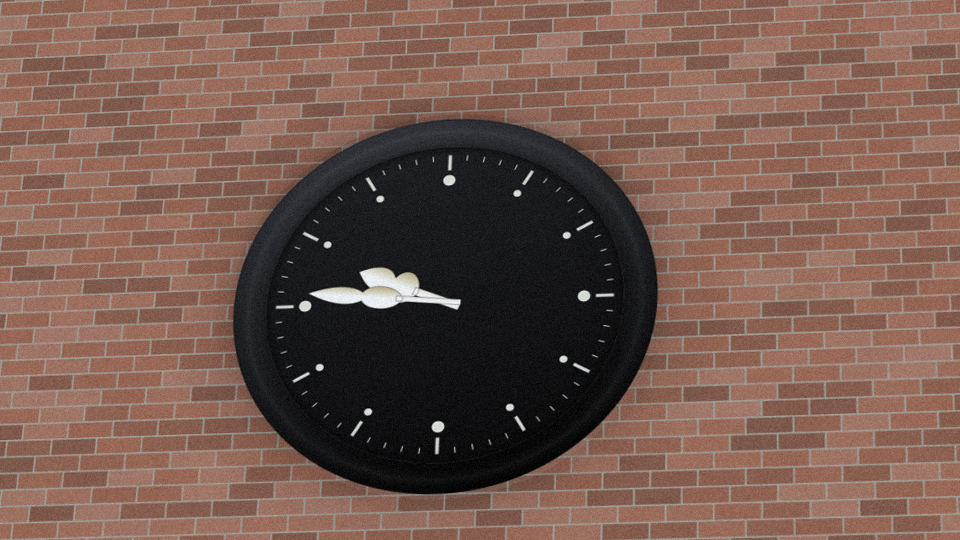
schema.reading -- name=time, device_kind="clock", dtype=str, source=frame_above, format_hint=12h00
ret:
9h46
